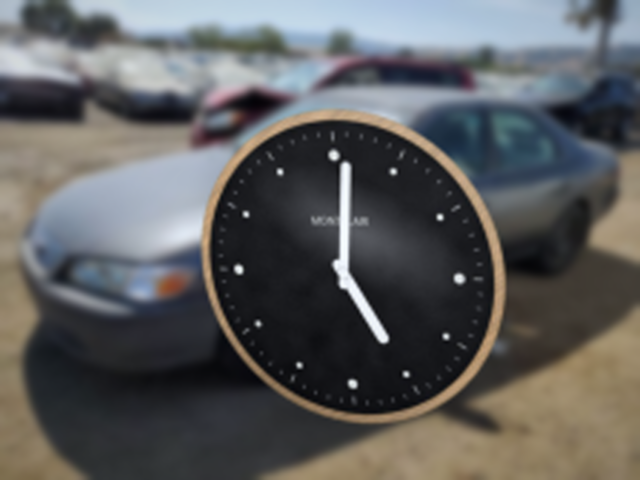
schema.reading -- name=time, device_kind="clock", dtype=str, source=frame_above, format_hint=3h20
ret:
5h01
